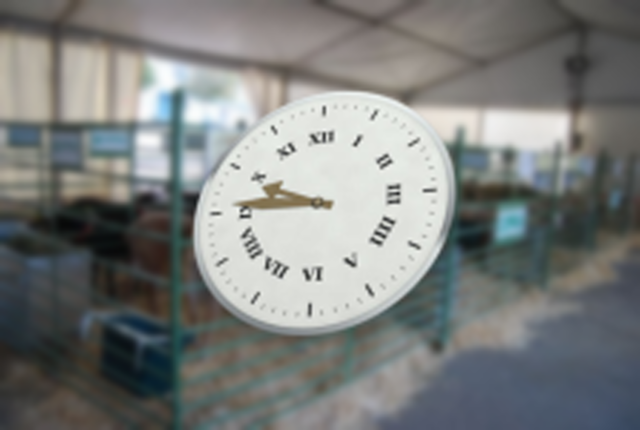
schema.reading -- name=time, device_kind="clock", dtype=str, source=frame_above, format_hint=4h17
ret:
9h46
